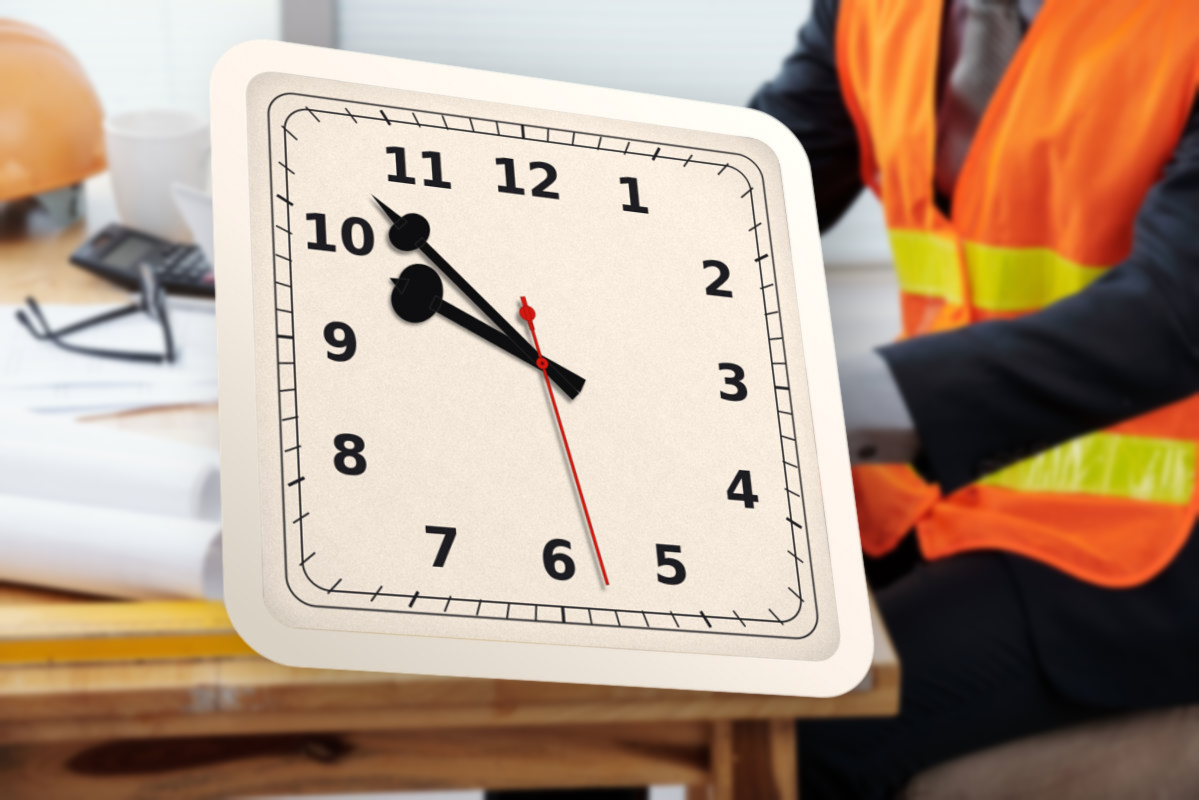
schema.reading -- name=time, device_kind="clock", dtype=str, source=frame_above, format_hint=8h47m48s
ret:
9h52m28s
